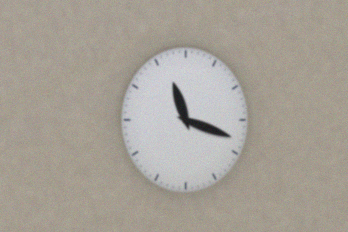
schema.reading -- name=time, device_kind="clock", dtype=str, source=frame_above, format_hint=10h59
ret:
11h18
